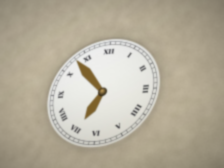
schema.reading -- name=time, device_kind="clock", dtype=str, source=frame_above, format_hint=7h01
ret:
6h53
